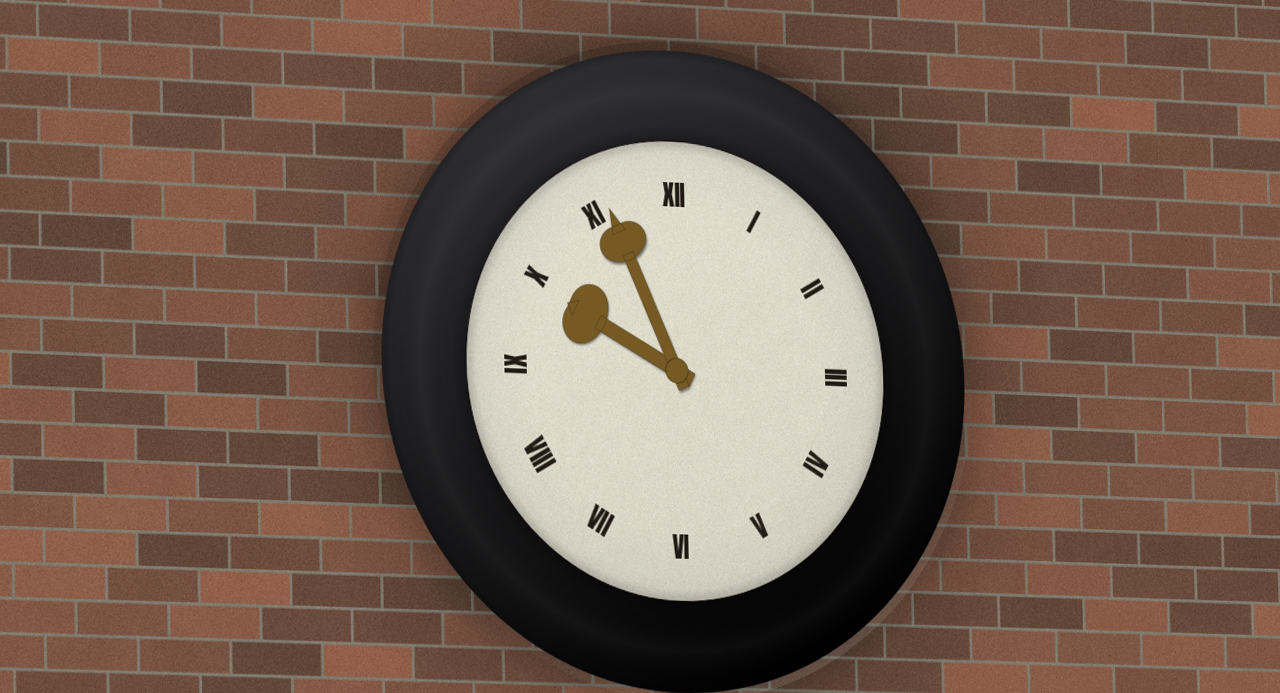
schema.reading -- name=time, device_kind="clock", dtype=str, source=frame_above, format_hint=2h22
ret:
9h56
